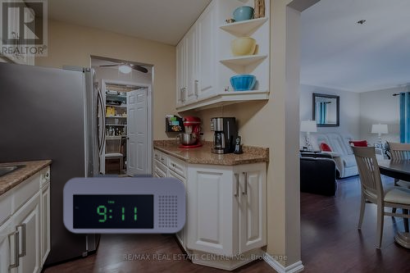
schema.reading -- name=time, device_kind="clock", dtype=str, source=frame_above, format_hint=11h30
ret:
9h11
